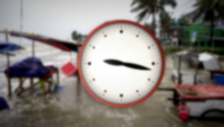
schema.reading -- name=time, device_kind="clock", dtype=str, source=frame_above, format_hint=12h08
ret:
9h17
